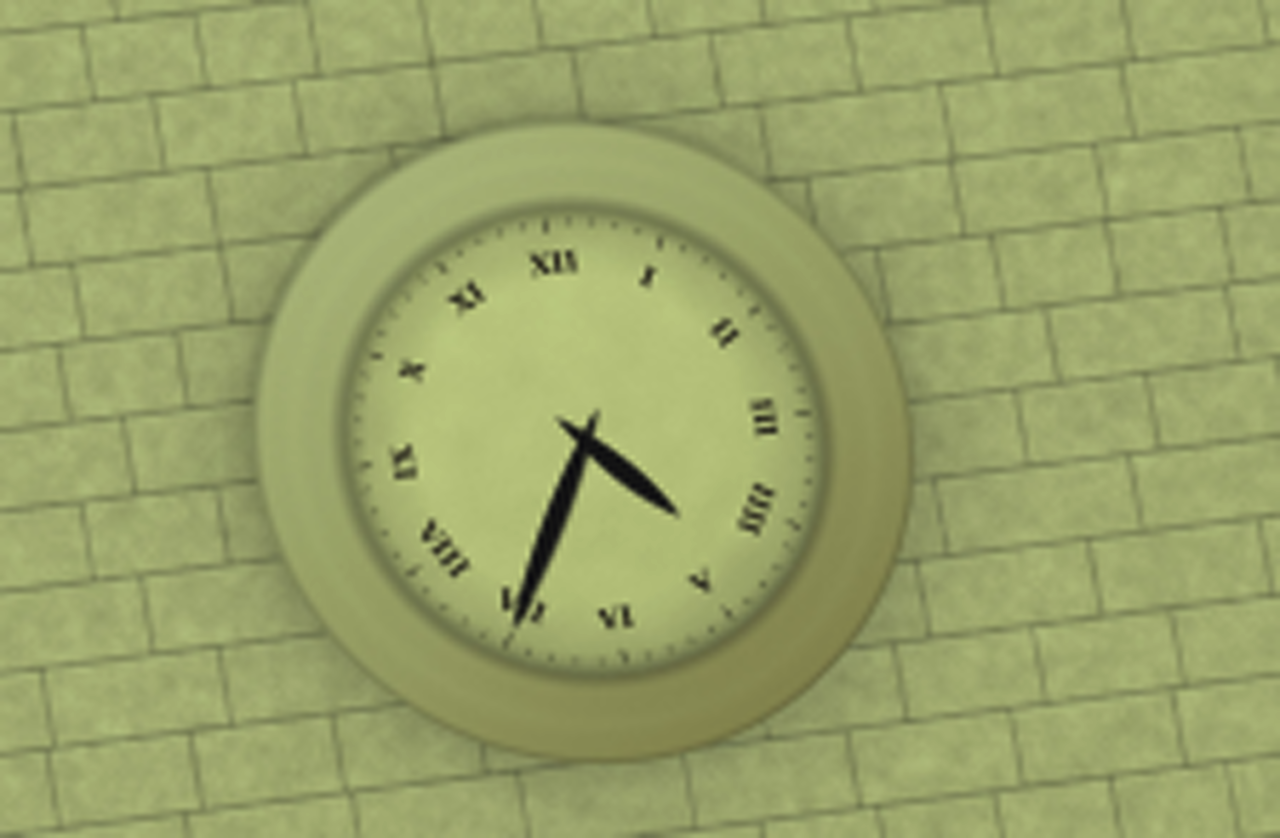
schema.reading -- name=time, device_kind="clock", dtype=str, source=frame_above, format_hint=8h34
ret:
4h35
